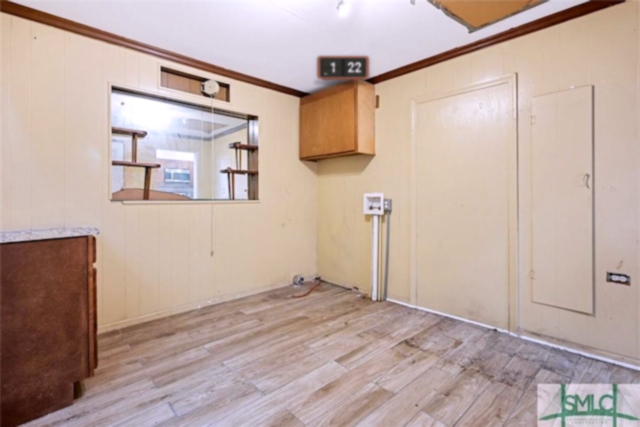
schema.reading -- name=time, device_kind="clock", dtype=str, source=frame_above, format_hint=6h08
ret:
1h22
